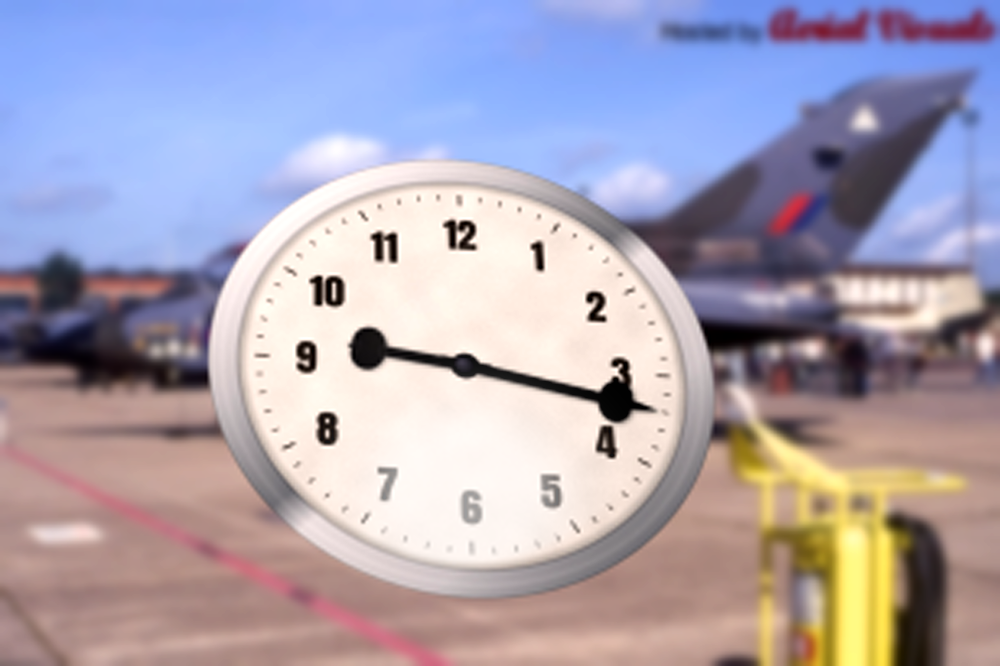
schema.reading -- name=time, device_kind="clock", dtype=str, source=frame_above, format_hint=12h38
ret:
9h17
